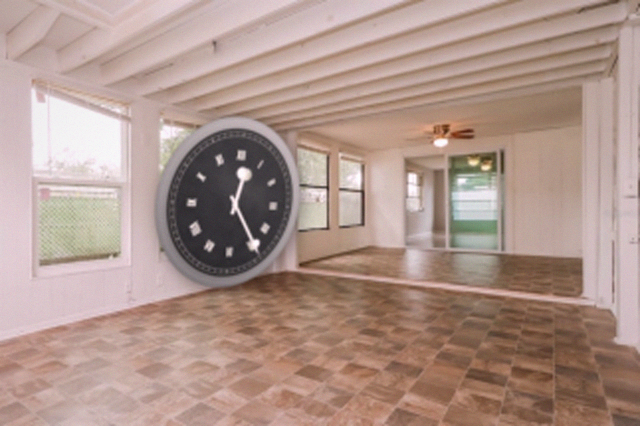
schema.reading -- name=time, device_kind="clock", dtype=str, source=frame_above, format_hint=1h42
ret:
12h24
